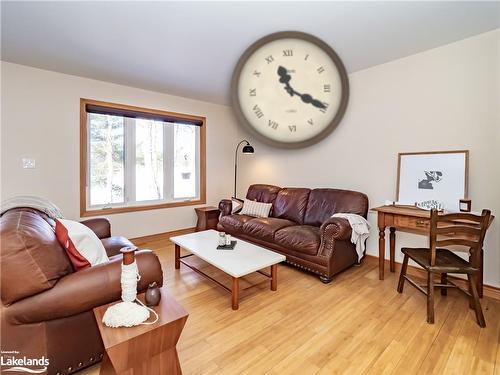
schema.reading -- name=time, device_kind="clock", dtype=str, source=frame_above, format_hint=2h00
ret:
11h20
